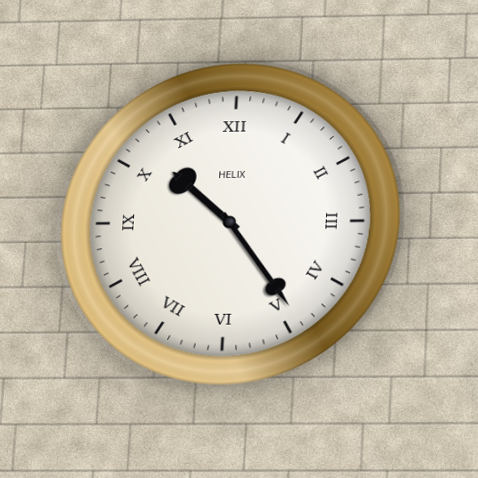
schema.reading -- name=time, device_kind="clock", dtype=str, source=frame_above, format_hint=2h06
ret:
10h24
